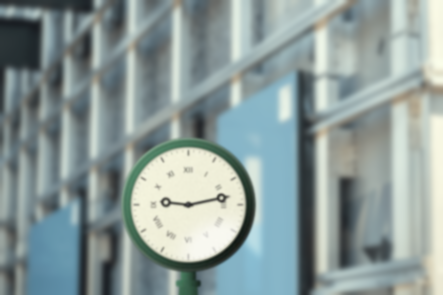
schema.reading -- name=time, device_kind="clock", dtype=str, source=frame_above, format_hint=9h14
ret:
9h13
